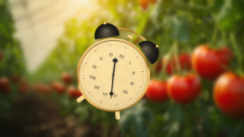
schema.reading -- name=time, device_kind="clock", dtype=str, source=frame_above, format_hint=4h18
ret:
11h27
